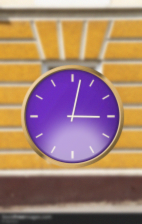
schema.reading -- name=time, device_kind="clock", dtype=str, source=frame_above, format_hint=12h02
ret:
3h02
